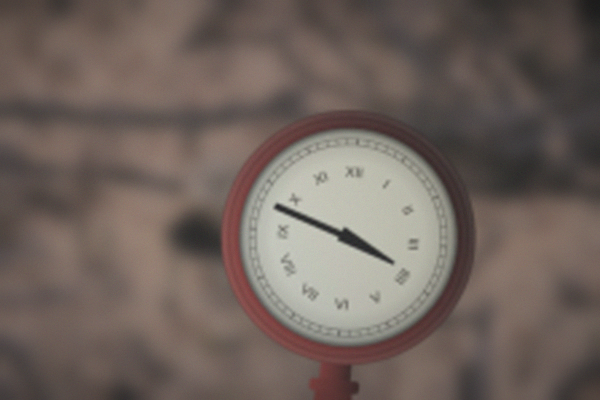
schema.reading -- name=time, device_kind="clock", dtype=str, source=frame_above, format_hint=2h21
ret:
3h48
